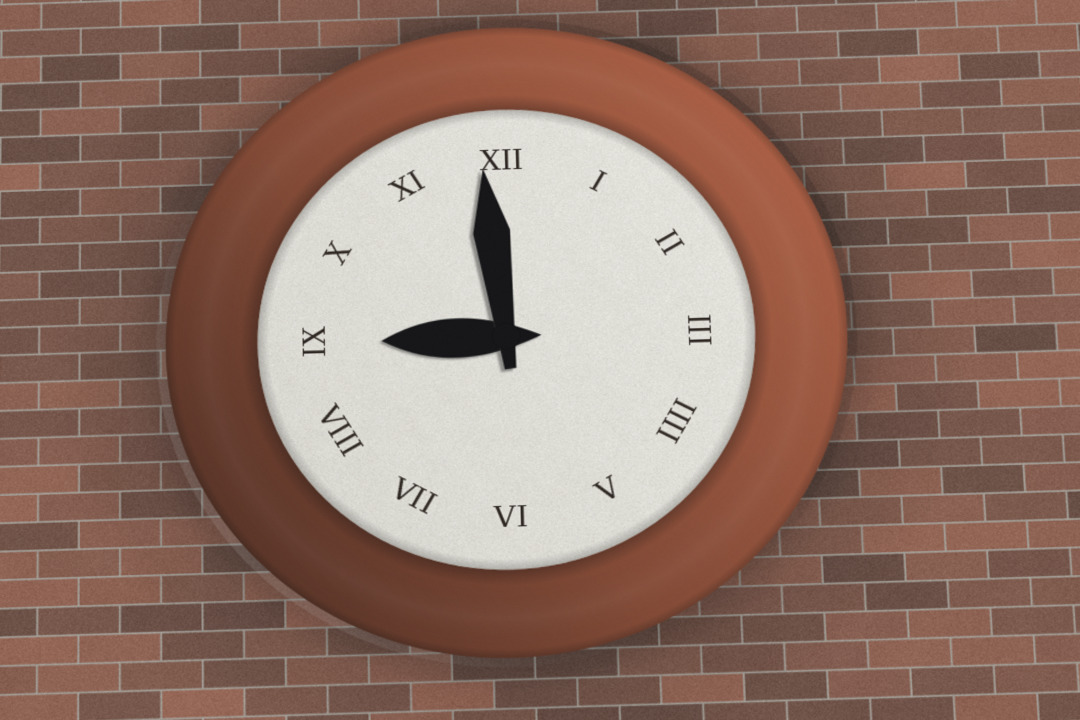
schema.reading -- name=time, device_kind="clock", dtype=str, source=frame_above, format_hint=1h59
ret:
8h59
